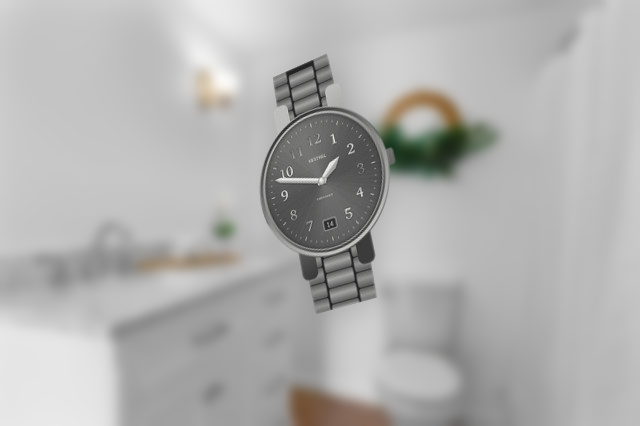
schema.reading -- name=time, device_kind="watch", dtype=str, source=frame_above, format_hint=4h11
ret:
1h48
